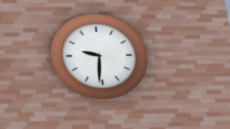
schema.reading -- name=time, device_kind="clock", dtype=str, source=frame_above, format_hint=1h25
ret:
9h31
